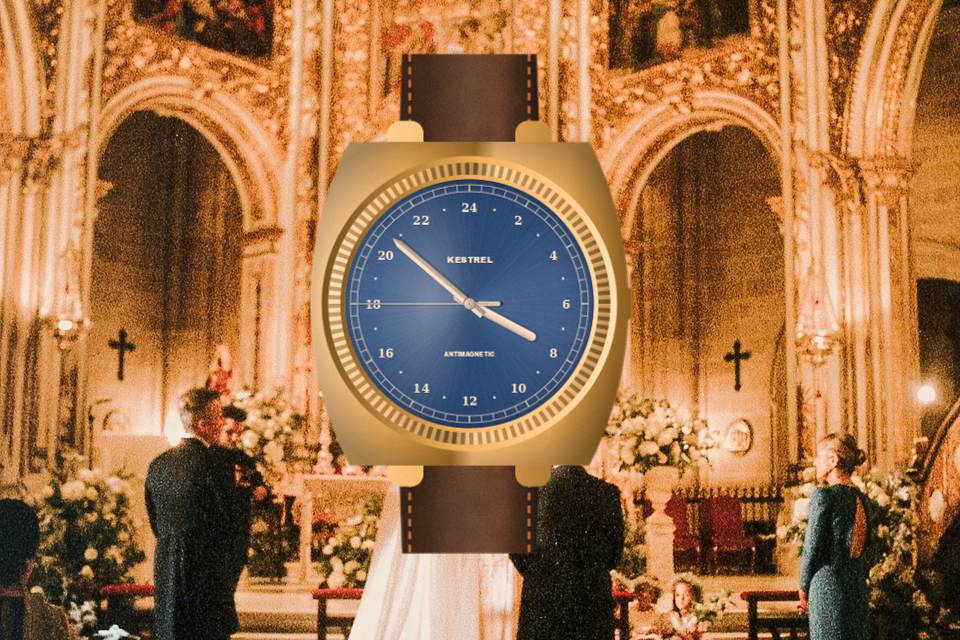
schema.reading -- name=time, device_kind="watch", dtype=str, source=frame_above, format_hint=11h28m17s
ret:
7h51m45s
